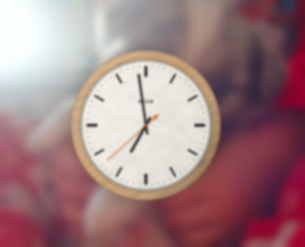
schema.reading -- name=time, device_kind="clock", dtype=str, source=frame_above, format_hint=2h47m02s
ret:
6h58m38s
